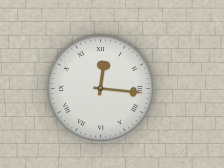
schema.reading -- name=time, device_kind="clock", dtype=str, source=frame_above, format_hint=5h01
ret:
12h16
